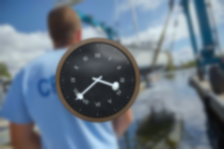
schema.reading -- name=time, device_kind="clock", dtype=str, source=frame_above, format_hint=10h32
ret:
3h38
